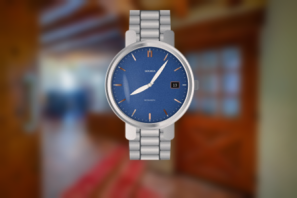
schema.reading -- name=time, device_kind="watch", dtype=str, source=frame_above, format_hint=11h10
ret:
8h06
